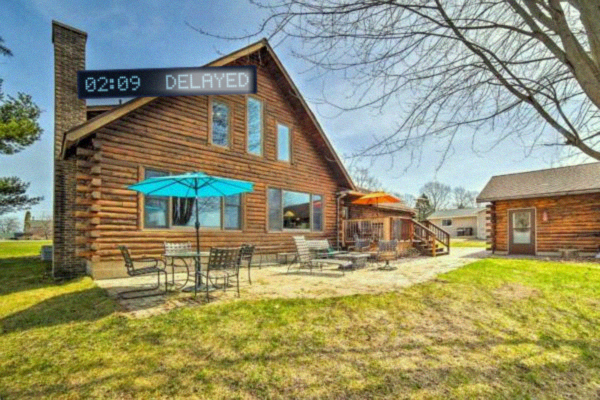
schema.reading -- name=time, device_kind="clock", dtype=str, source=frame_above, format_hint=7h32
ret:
2h09
